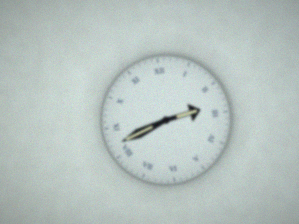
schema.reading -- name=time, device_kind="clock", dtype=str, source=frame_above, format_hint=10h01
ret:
2h42
